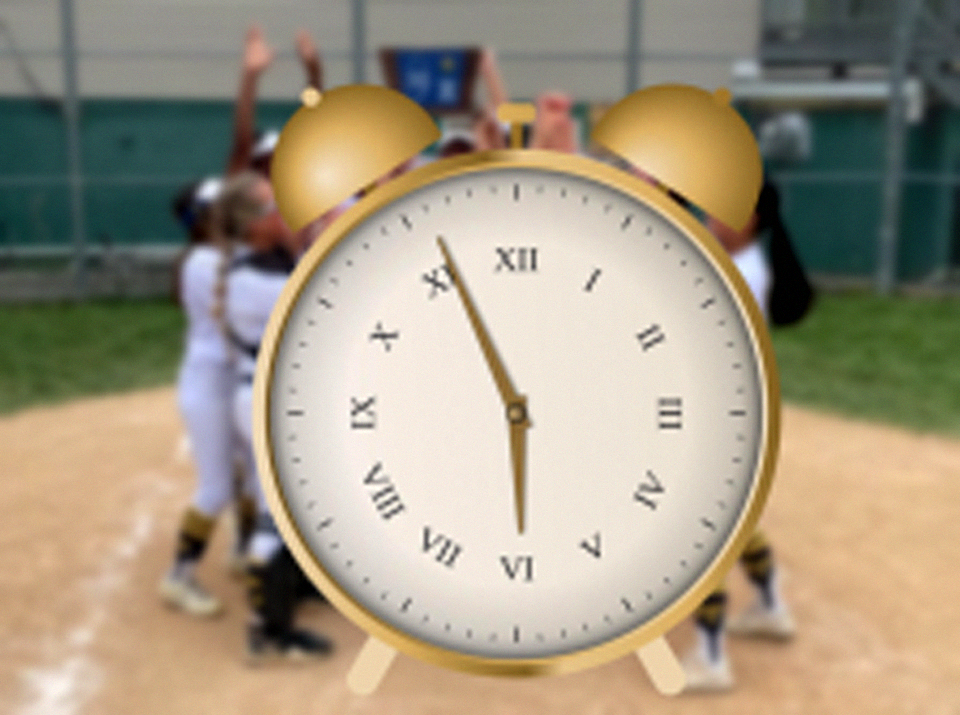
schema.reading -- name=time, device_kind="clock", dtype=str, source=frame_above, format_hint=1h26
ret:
5h56
